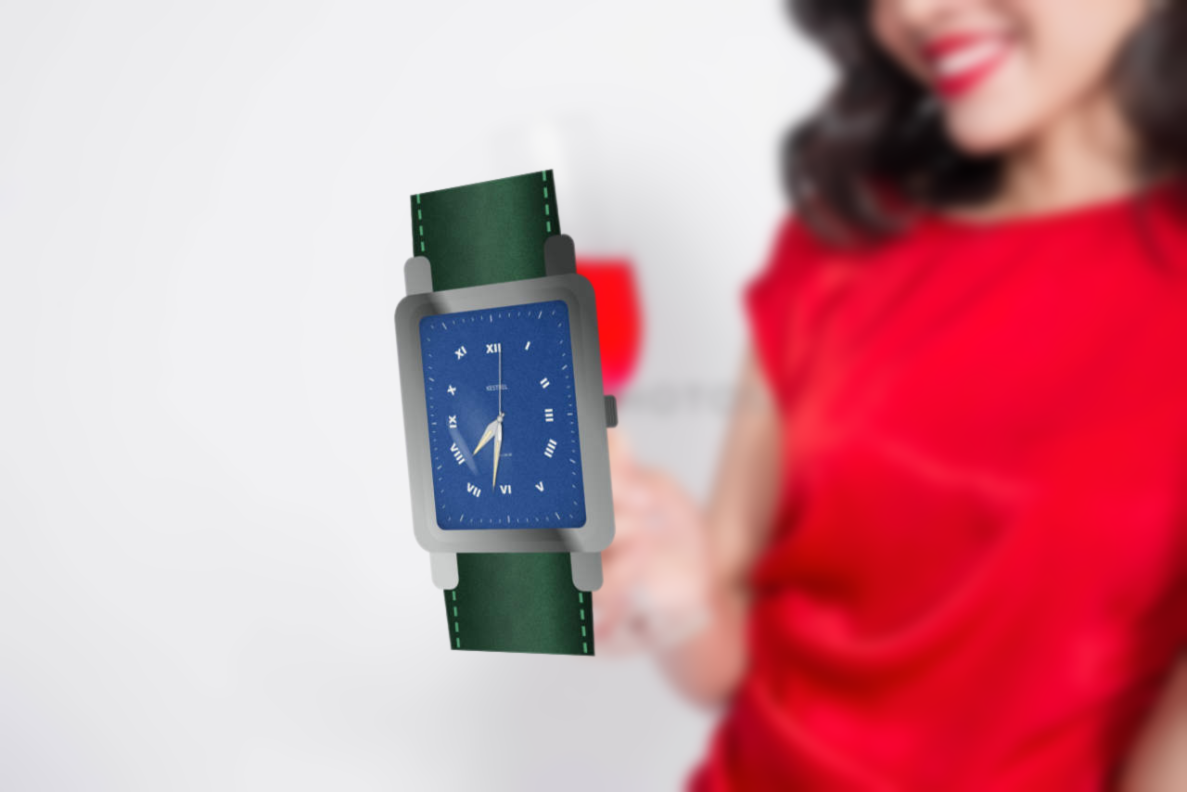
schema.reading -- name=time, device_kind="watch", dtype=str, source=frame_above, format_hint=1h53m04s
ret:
7h32m01s
